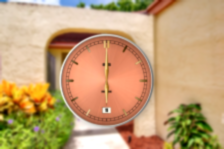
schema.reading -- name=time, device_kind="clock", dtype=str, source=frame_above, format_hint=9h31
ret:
6h00
